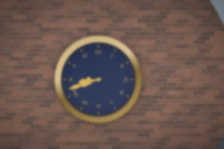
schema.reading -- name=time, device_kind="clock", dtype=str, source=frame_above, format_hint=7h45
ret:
8h42
